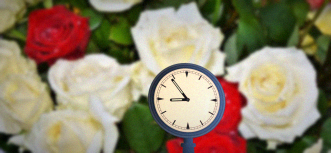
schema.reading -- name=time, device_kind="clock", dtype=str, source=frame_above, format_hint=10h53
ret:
8h54
